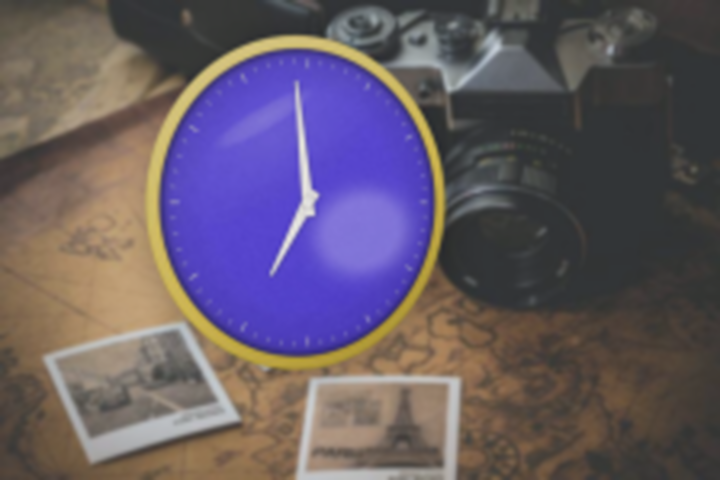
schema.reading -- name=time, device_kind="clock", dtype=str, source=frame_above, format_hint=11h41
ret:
6h59
